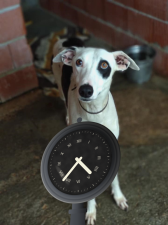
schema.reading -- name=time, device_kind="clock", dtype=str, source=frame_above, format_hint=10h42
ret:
4h37
